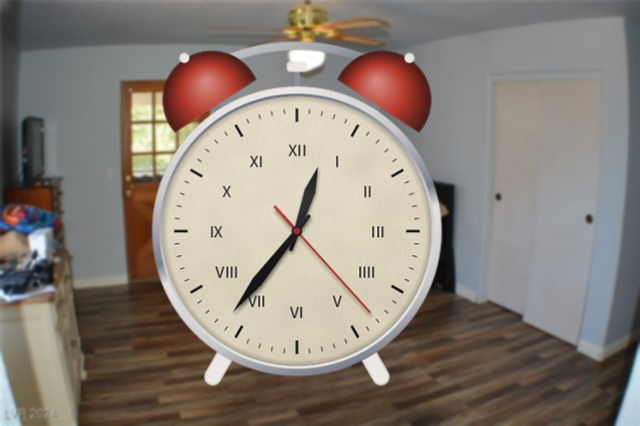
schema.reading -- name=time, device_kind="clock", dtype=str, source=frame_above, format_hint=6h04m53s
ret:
12h36m23s
